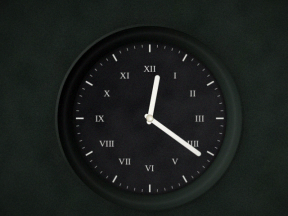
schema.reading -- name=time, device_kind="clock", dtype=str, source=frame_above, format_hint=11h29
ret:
12h21
